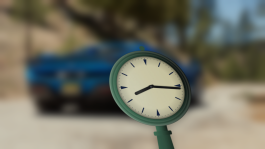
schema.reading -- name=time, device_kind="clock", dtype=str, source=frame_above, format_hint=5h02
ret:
8h16
